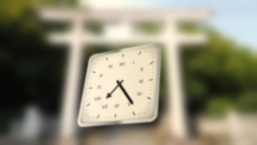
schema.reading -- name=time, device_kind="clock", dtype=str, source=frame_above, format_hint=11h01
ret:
7h24
